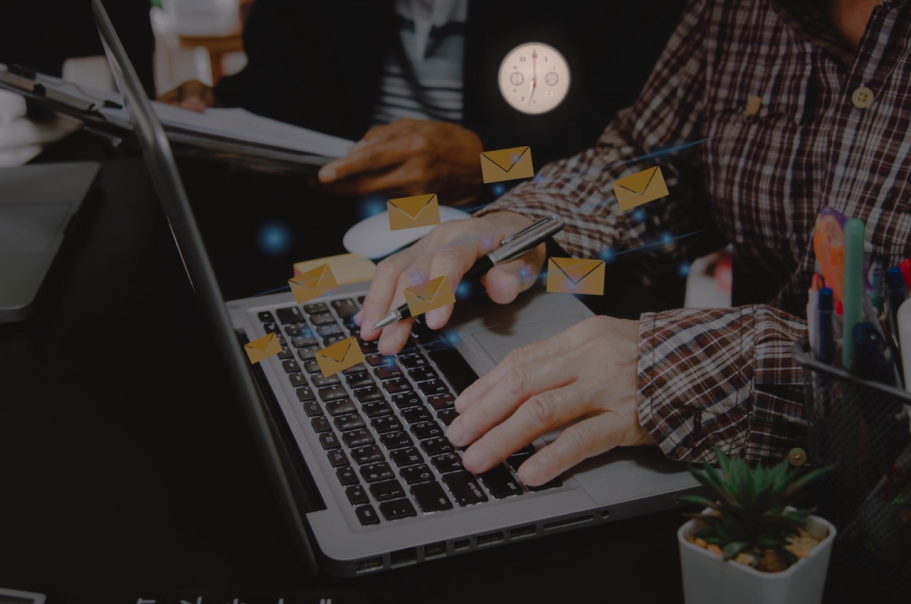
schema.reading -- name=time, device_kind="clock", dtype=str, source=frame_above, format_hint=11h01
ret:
6h32
